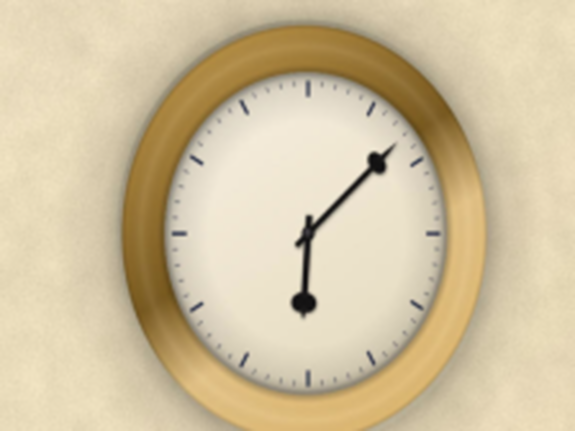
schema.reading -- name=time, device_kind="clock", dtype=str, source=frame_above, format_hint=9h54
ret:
6h08
